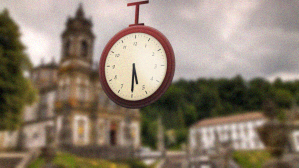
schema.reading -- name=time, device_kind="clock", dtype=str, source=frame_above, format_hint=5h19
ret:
5h30
